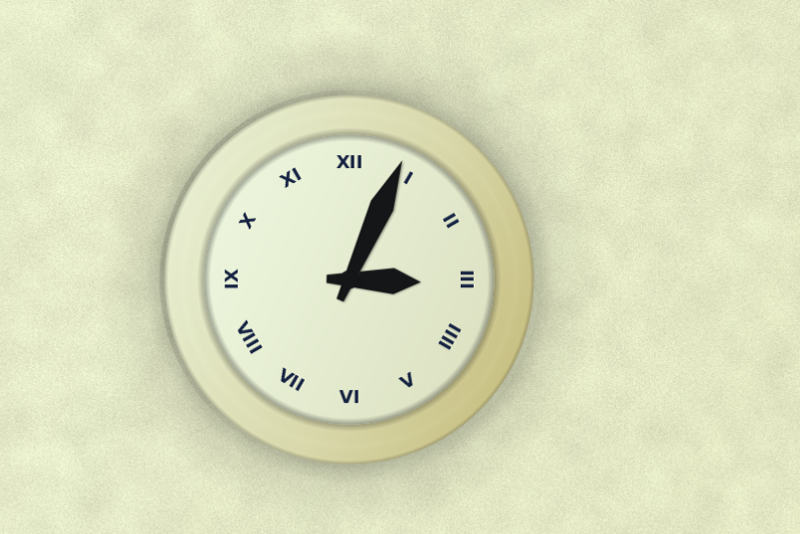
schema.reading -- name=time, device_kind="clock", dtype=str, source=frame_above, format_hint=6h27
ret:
3h04
